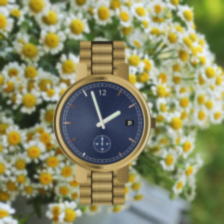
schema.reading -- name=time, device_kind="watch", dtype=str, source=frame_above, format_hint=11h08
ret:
1h57
